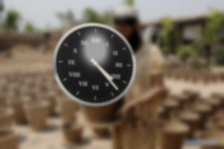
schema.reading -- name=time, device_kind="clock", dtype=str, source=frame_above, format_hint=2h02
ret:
4h23
